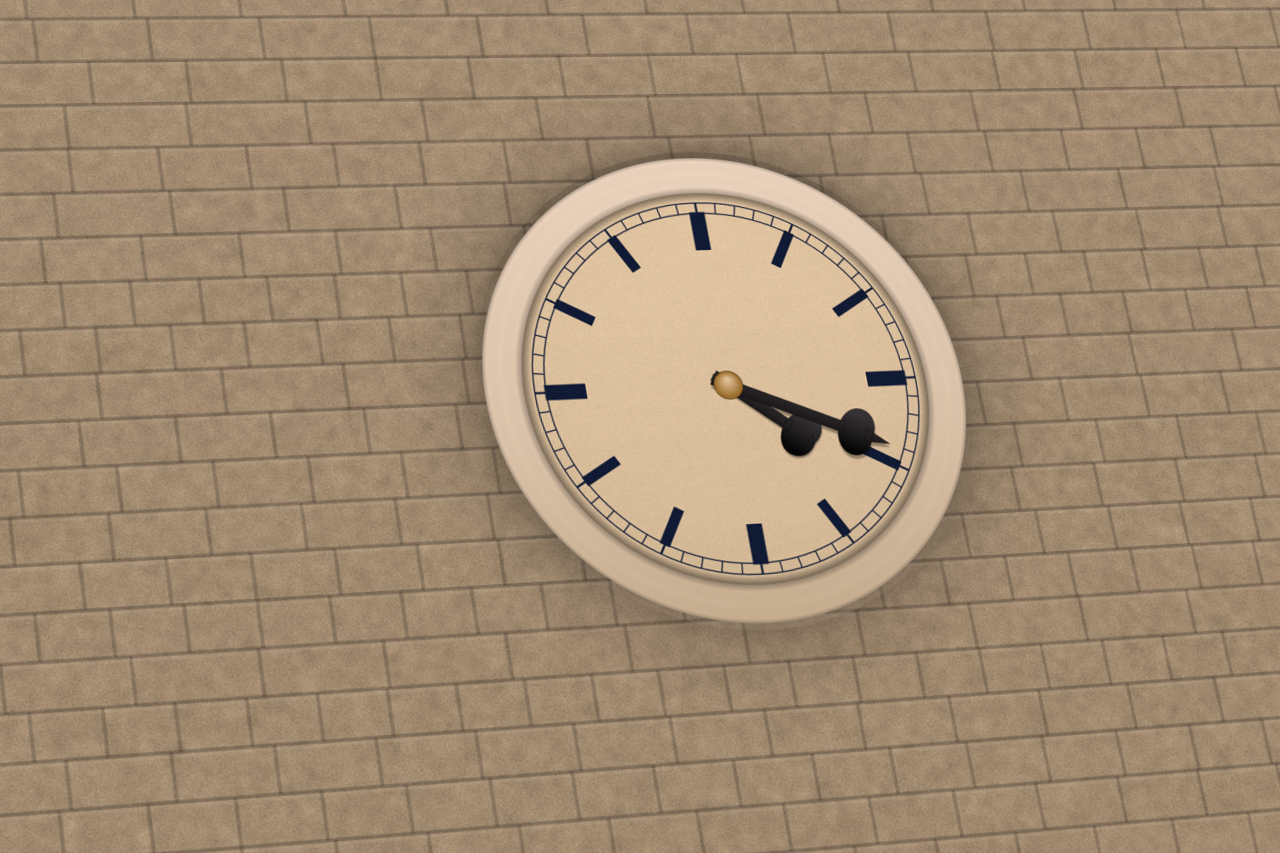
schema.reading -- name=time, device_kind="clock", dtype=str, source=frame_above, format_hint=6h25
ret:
4h19
